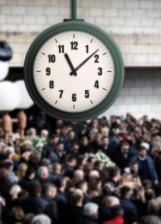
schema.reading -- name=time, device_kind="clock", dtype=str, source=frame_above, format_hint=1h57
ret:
11h08
